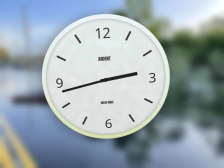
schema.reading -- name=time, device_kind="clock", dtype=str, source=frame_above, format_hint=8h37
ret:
2h43
